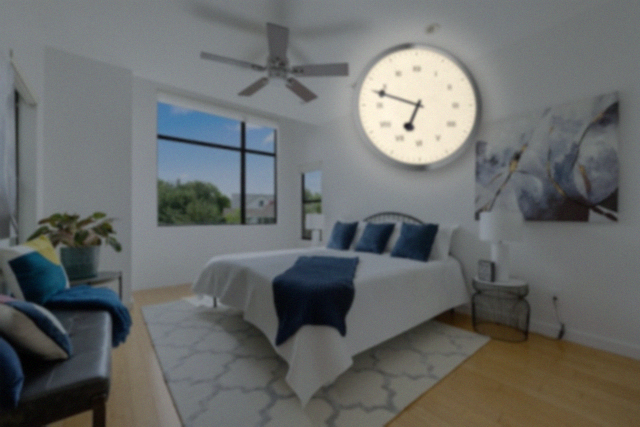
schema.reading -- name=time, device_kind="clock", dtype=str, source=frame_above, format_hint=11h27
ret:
6h48
